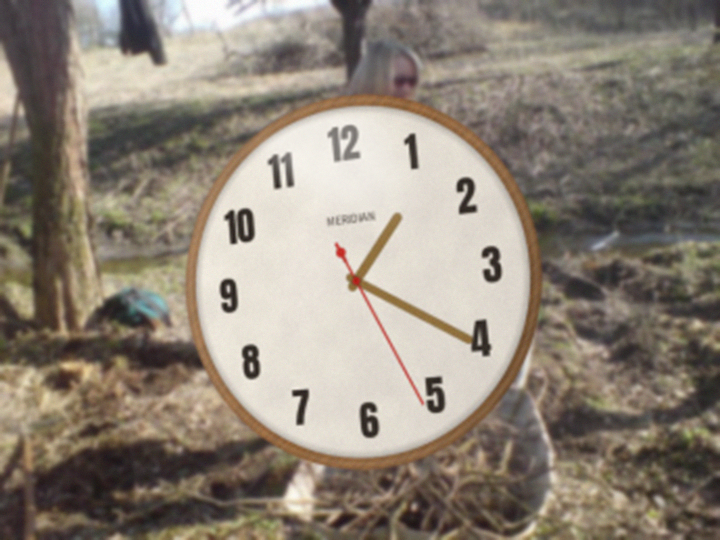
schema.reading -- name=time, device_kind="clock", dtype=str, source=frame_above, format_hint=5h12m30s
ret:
1h20m26s
